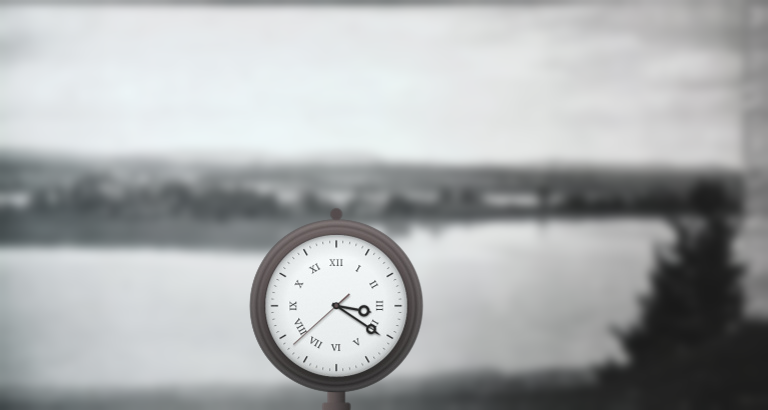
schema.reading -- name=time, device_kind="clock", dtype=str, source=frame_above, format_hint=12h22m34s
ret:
3h20m38s
